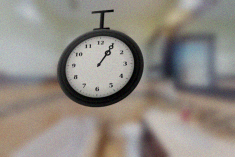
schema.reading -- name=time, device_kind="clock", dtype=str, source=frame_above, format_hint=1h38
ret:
1h05
